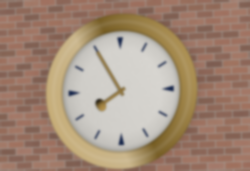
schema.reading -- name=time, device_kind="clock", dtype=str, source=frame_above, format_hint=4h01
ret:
7h55
